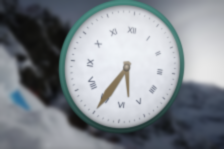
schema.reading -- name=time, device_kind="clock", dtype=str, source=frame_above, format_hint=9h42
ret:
5h35
